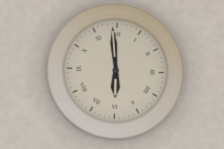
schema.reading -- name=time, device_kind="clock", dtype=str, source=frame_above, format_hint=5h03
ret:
5h59
